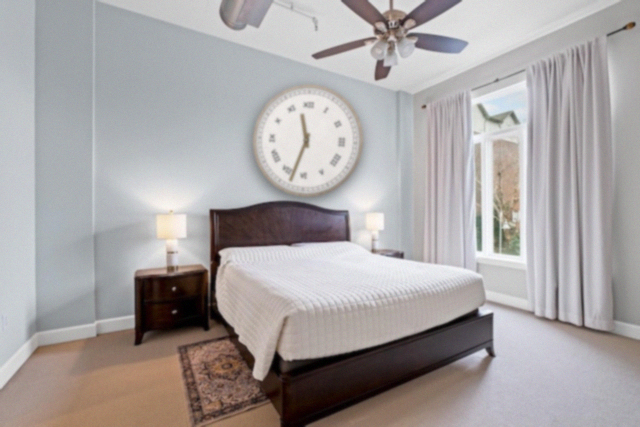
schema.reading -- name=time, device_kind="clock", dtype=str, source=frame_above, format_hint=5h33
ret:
11h33
